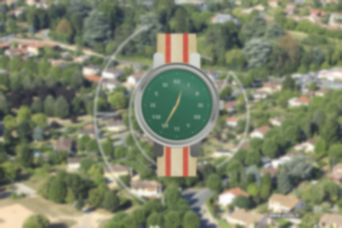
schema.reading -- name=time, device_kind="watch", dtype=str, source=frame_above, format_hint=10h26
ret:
12h35
